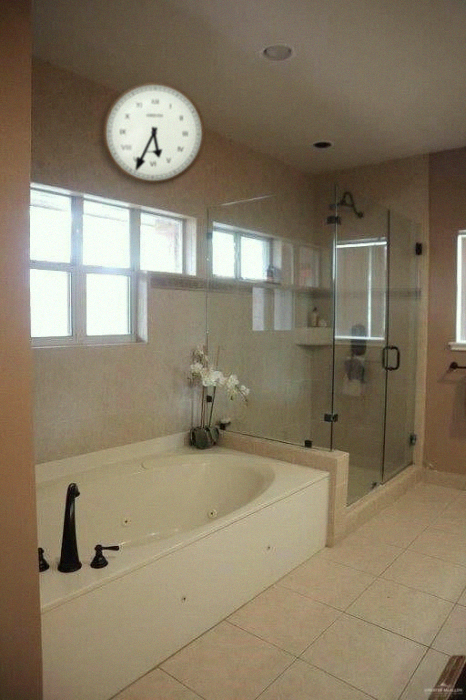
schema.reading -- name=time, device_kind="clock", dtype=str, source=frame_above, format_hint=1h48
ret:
5h34
